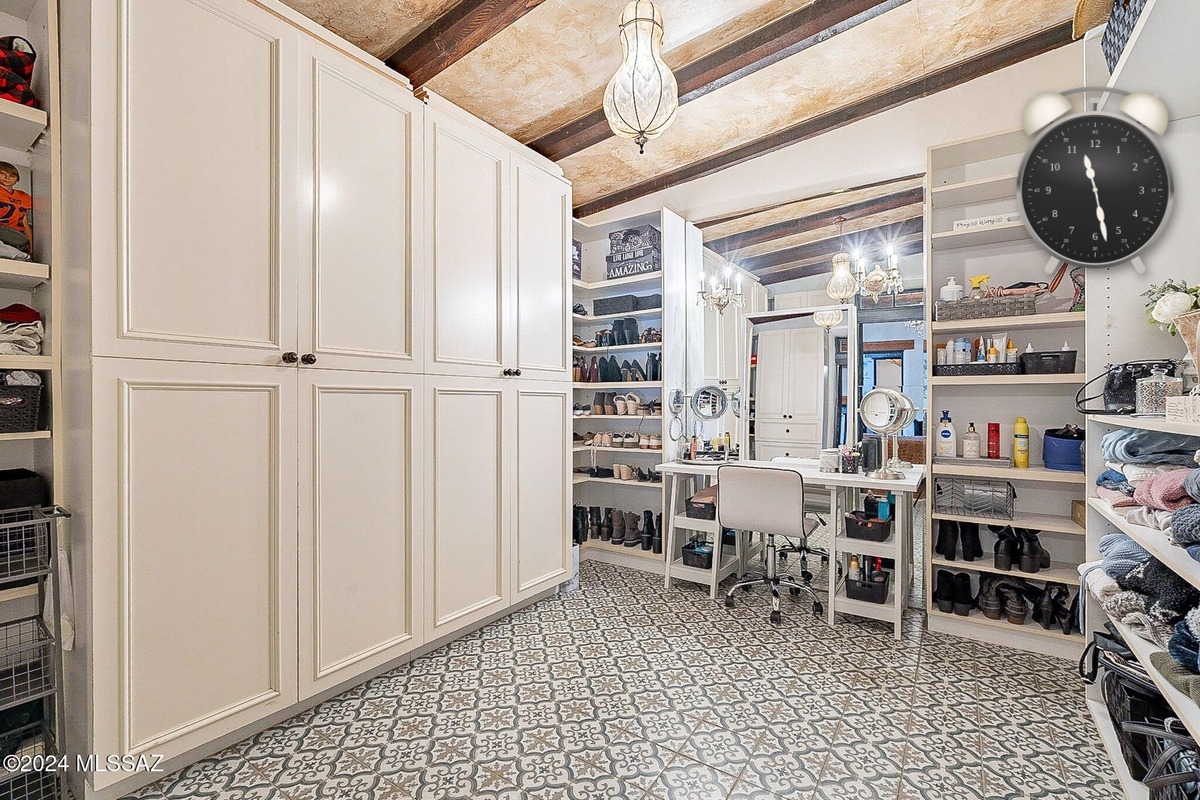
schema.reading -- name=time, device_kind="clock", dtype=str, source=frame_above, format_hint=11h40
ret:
11h28
